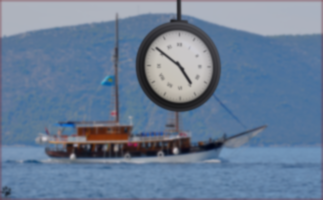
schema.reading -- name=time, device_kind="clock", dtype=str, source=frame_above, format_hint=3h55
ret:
4h51
